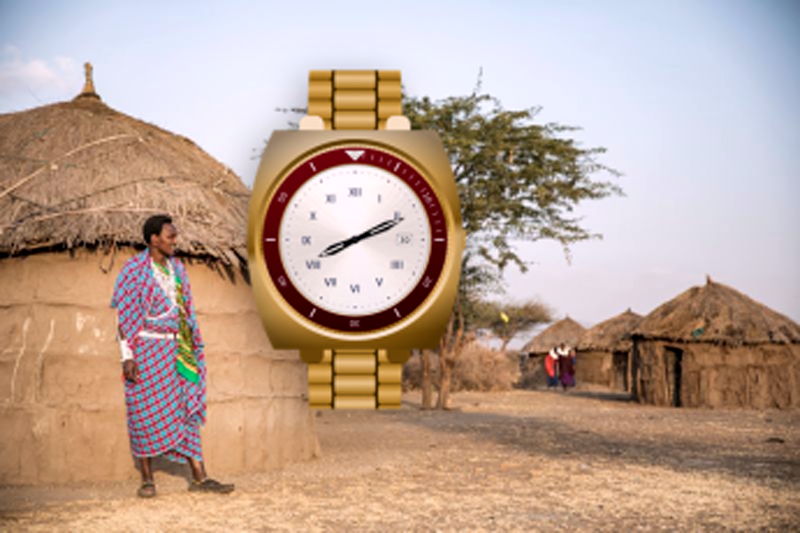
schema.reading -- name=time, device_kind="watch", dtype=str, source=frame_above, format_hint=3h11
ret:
8h11
